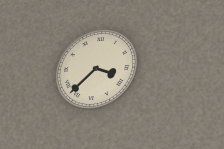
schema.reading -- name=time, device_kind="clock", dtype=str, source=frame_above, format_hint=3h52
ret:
3h37
